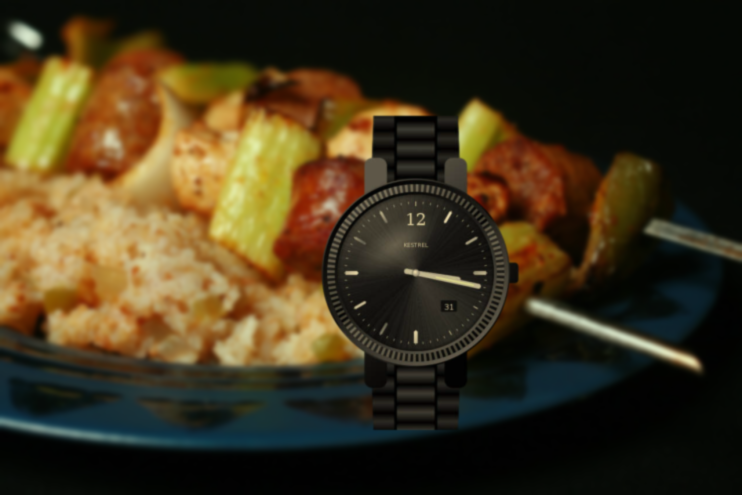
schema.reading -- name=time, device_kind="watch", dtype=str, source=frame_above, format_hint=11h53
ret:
3h17
